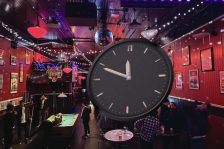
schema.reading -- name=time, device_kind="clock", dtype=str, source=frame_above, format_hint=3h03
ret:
11h49
